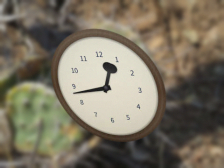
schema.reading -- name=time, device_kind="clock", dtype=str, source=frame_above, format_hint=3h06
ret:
12h43
